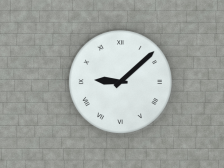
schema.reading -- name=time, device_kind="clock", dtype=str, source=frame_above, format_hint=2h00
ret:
9h08
